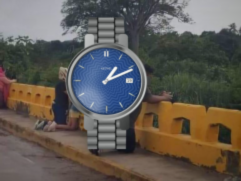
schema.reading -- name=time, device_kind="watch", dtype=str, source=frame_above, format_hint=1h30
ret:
1h11
